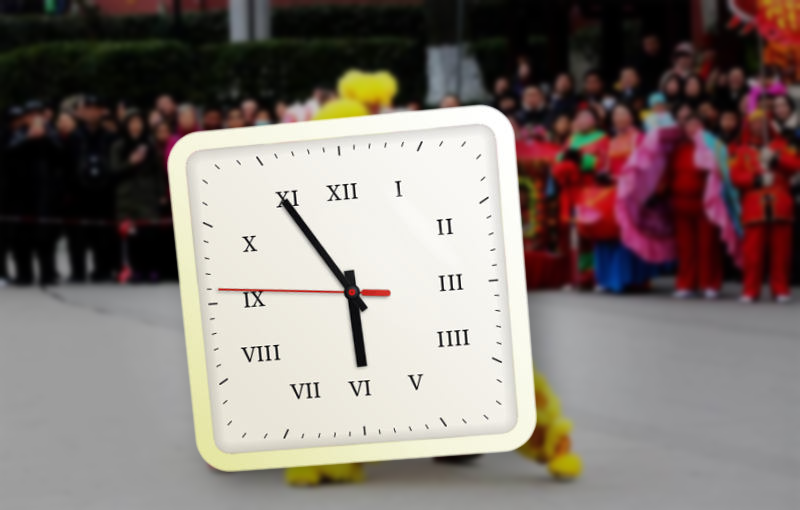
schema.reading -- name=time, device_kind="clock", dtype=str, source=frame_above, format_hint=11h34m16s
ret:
5h54m46s
